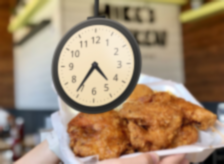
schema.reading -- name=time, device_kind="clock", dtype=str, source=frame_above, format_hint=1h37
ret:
4h36
